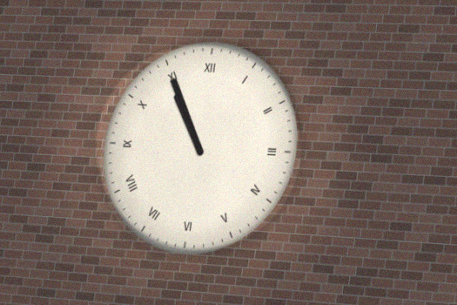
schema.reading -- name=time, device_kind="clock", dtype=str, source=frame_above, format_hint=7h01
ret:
10h55
